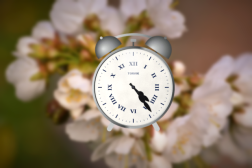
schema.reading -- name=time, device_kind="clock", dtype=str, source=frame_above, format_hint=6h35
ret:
4h24
